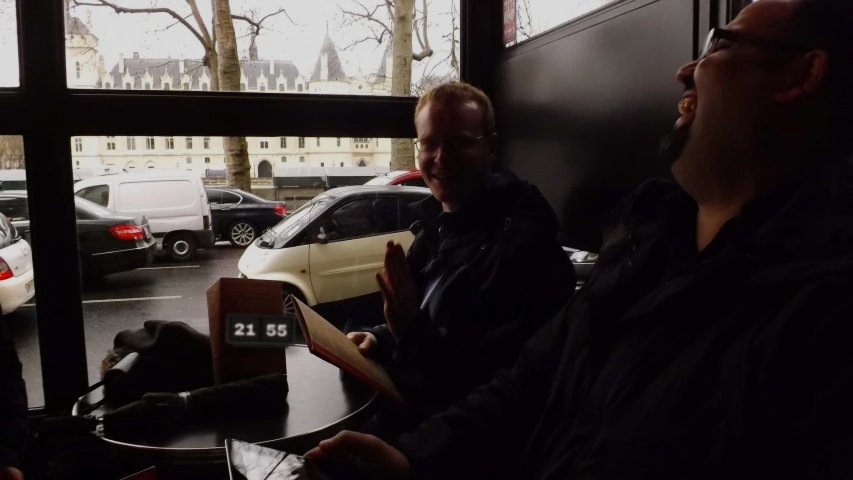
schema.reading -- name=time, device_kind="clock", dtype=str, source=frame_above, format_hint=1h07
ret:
21h55
